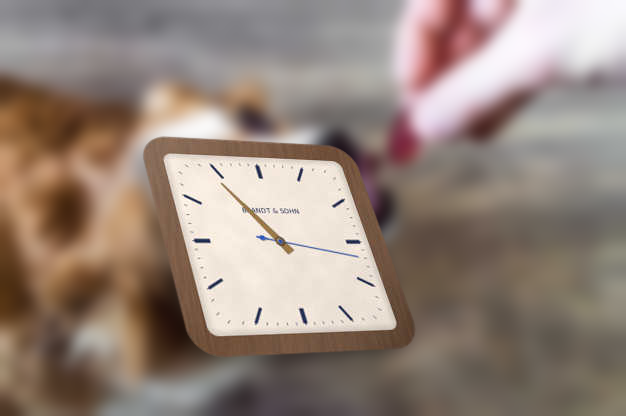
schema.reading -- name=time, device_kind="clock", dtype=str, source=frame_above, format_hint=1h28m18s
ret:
10h54m17s
